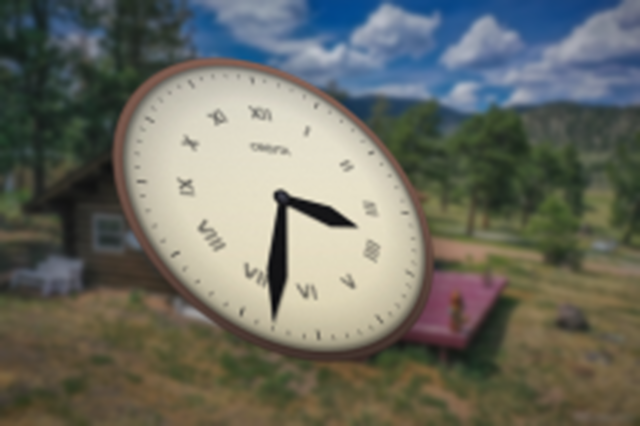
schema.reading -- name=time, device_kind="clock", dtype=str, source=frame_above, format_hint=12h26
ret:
3h33
